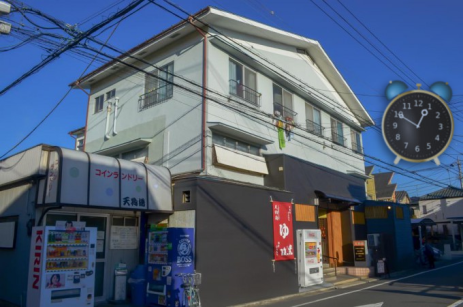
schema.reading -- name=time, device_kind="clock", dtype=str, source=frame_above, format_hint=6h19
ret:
12h50
